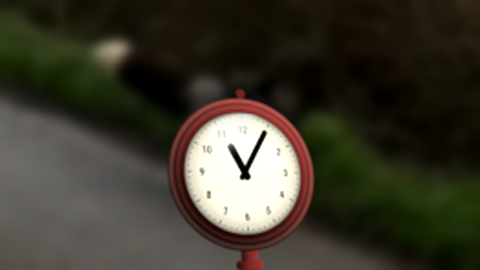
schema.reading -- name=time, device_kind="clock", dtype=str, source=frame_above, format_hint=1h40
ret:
11h05
